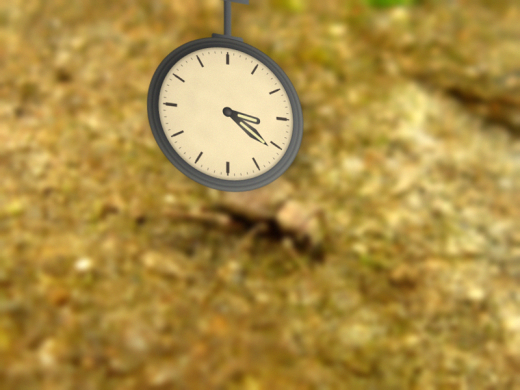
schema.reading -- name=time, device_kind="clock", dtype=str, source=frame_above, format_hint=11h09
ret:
3h21
